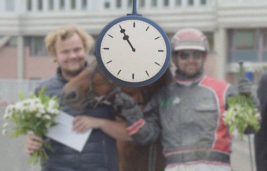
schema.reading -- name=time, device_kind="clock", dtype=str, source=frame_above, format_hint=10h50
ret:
10h55
